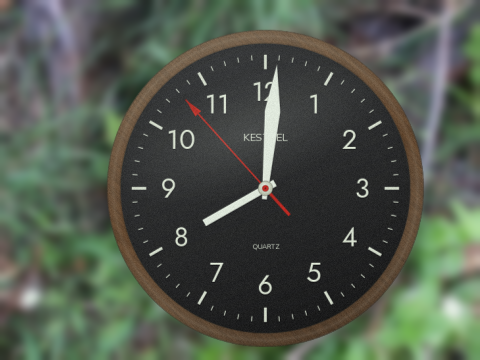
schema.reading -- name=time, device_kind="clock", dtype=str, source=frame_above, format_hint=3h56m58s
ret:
8h00m53s
